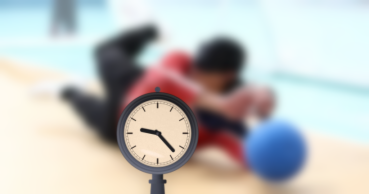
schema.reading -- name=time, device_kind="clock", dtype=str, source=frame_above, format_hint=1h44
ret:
9h23
